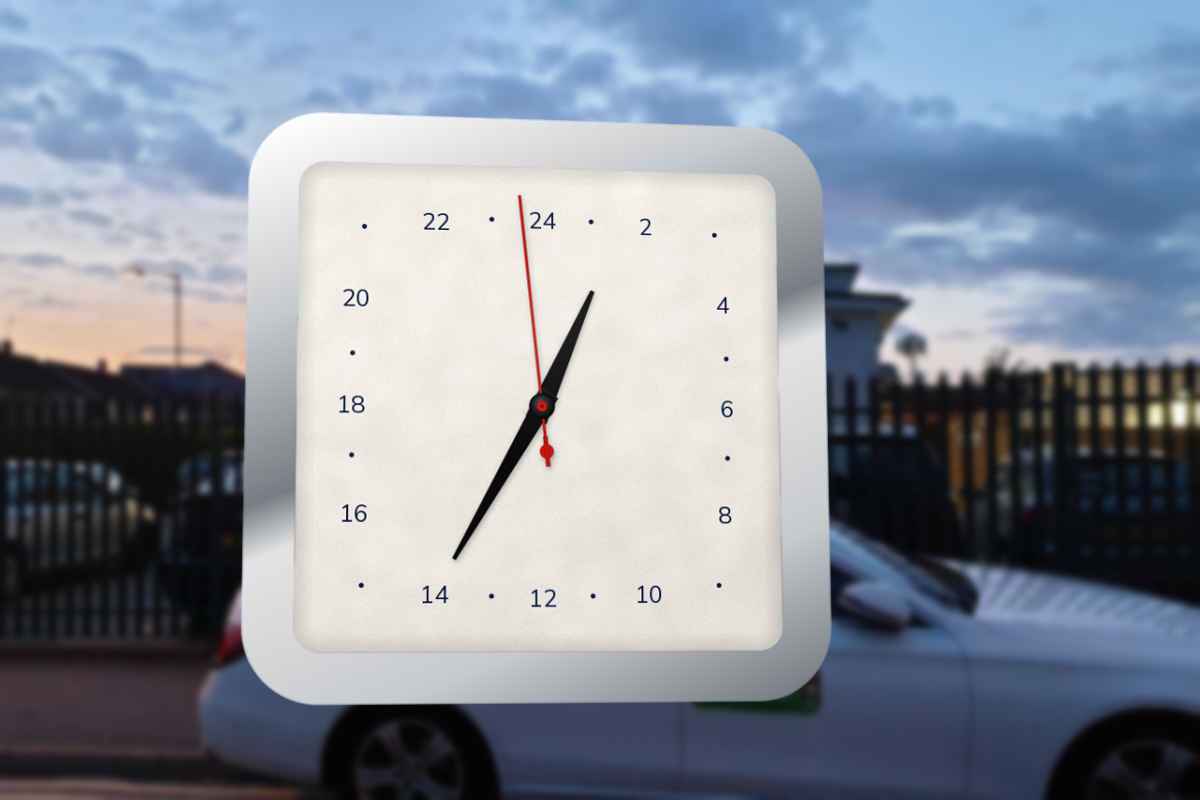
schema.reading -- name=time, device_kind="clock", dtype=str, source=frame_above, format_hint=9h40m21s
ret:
1h34m59s
